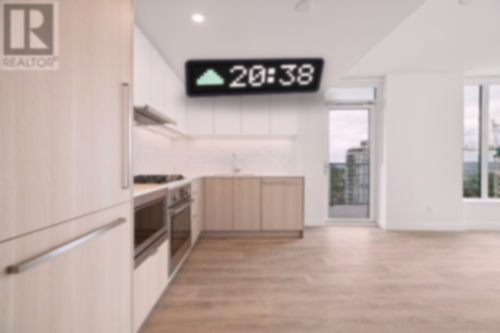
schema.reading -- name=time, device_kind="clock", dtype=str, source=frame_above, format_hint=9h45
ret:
20h38
